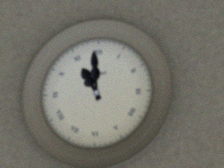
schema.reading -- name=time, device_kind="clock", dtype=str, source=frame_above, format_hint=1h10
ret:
10h59
